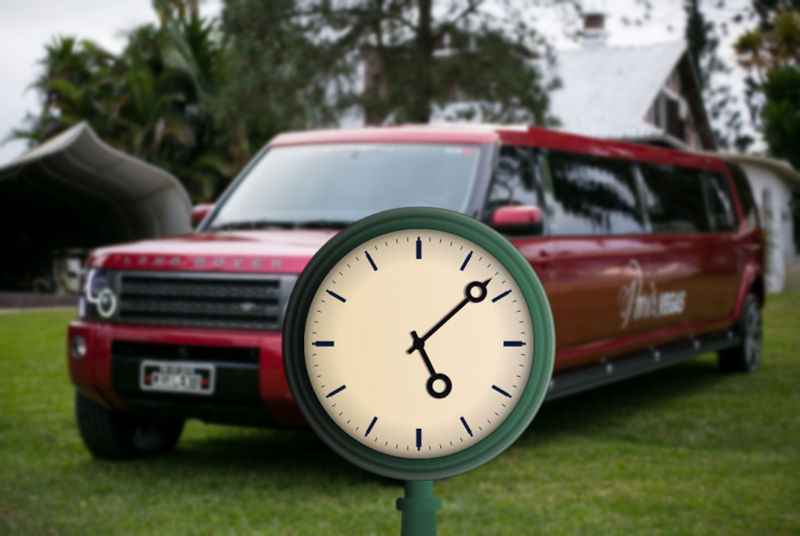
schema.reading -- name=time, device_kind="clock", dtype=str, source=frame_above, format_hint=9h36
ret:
5h08
